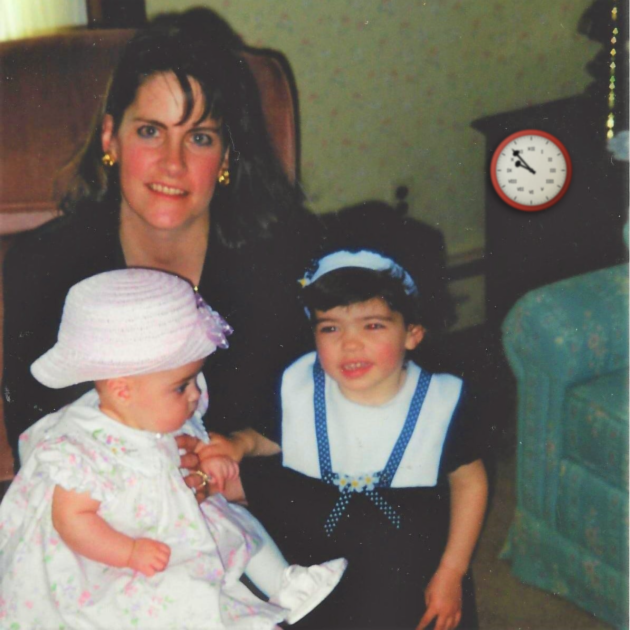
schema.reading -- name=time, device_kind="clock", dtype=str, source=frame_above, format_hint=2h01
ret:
9h53
